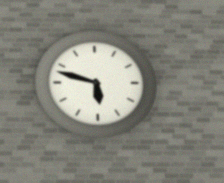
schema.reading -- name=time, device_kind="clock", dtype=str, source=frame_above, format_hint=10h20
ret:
5h48
